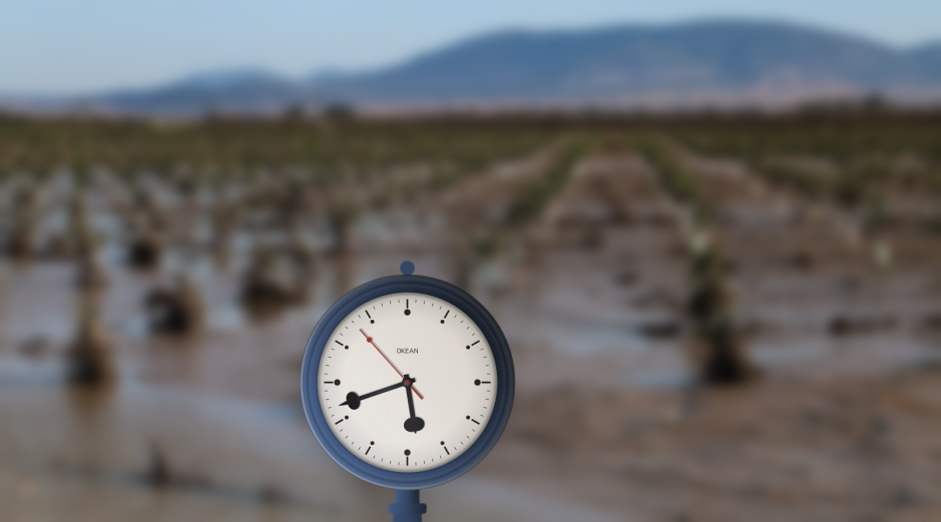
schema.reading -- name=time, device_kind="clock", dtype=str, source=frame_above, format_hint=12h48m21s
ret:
5h41m53s
